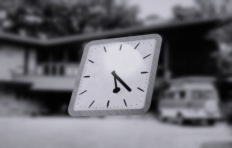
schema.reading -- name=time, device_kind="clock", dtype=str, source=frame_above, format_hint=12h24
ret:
5h22
